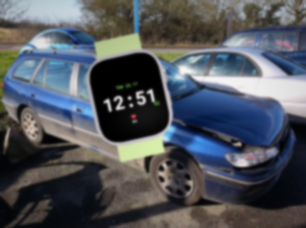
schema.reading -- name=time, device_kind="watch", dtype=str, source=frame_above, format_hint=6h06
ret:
12h51
